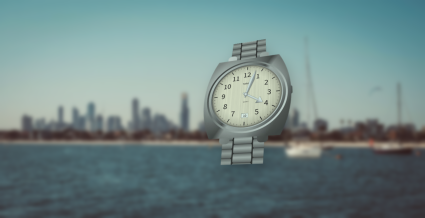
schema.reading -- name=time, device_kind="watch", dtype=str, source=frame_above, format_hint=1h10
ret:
4h03
